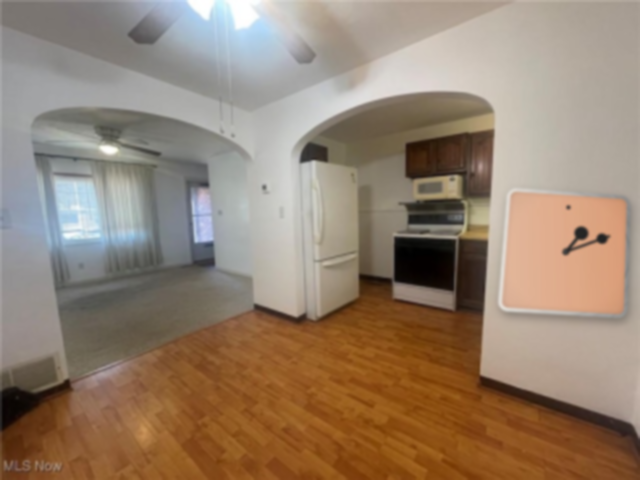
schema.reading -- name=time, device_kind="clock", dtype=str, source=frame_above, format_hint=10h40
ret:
1h11
